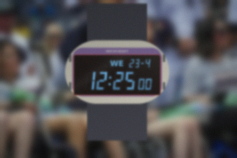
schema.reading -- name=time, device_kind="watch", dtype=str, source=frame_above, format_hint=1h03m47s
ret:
12h25m00s
